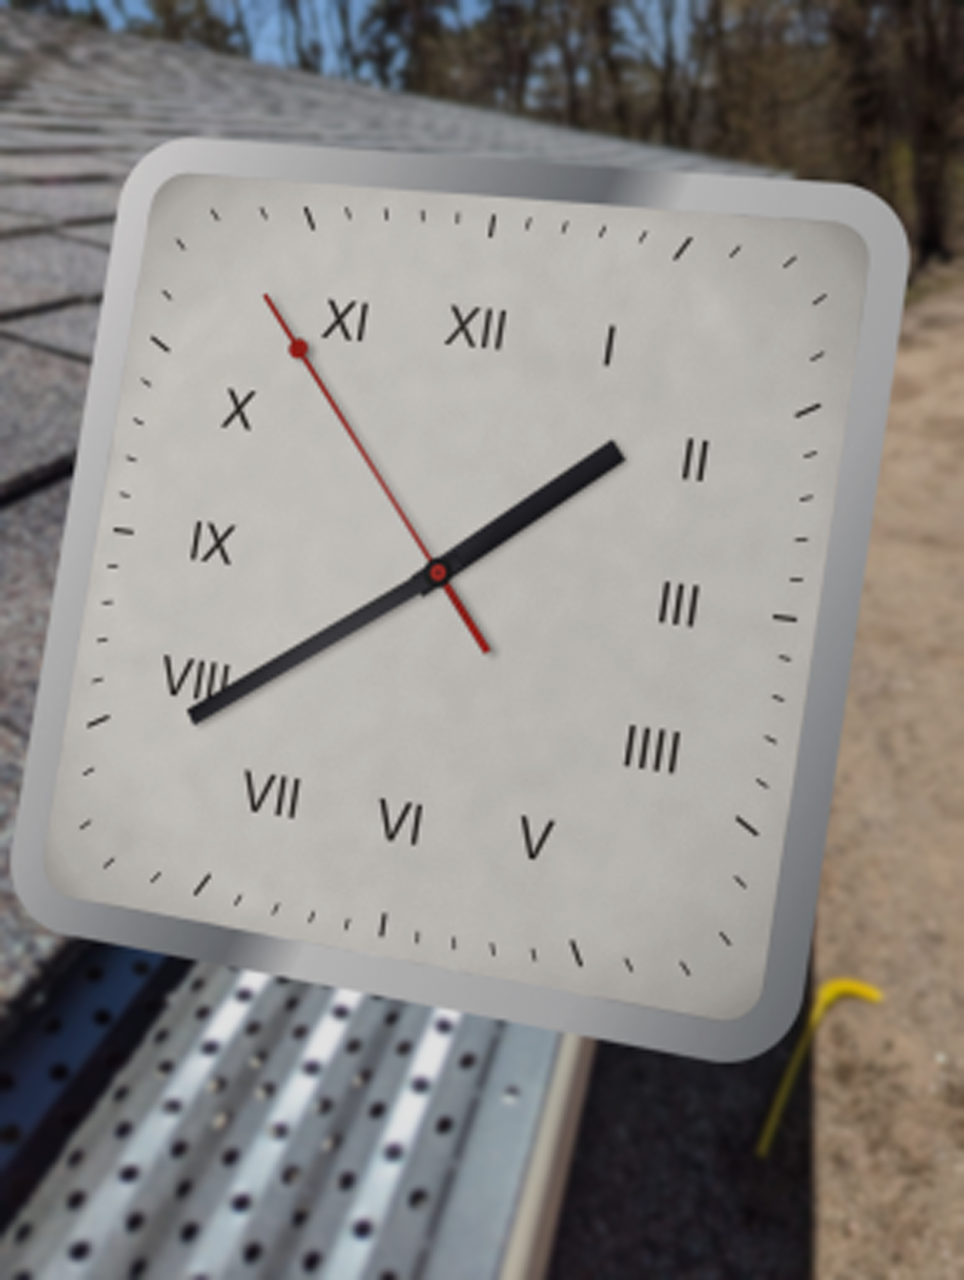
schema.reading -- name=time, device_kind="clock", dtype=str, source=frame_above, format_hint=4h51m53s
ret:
1h38m53s
